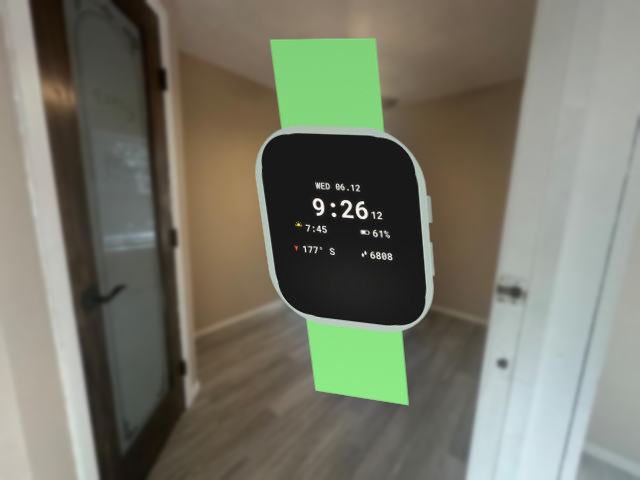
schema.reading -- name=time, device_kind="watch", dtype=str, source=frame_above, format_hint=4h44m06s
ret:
9h26m12s
